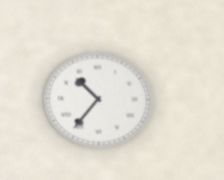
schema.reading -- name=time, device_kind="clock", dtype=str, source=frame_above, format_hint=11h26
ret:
10h36
